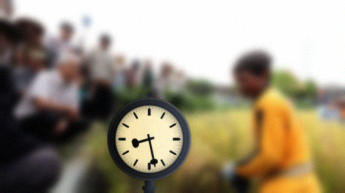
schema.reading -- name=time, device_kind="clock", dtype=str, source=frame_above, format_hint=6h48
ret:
8h28
